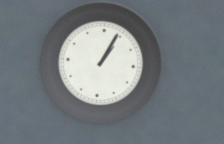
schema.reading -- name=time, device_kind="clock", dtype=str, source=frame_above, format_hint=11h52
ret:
1h04
